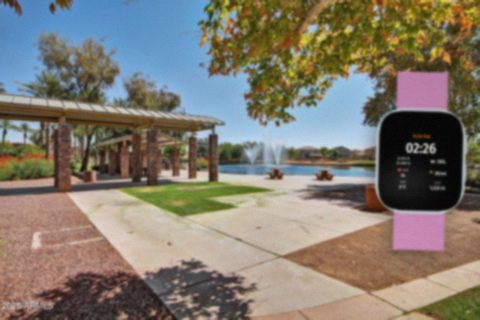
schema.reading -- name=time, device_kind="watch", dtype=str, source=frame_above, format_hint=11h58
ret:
2h26
